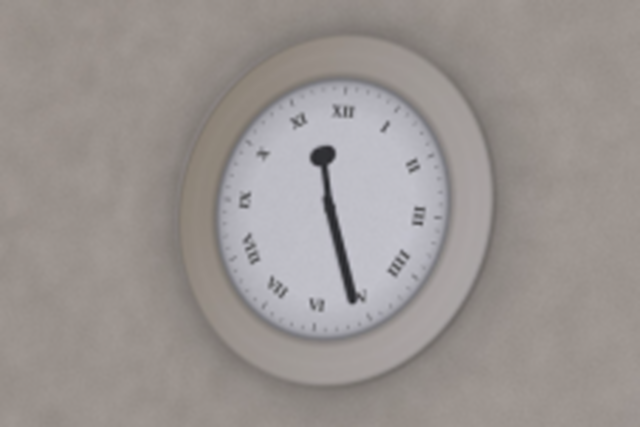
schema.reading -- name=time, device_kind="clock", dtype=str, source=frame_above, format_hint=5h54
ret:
11h26
